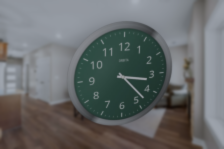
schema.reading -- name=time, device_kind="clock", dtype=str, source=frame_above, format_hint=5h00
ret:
3h23
